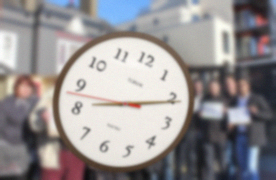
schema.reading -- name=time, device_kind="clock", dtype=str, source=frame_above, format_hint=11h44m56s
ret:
8h10m43s
